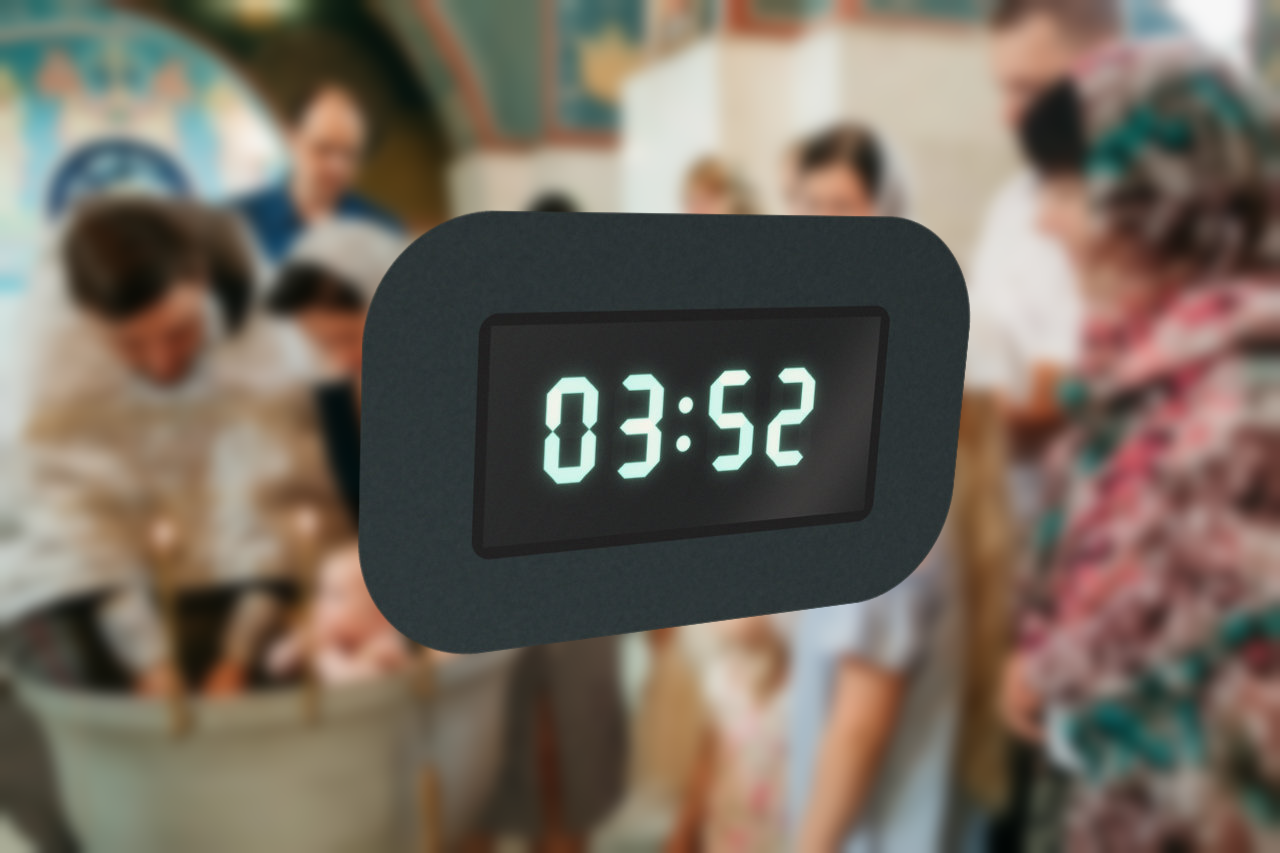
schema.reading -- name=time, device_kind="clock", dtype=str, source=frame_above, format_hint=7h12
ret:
3h52
